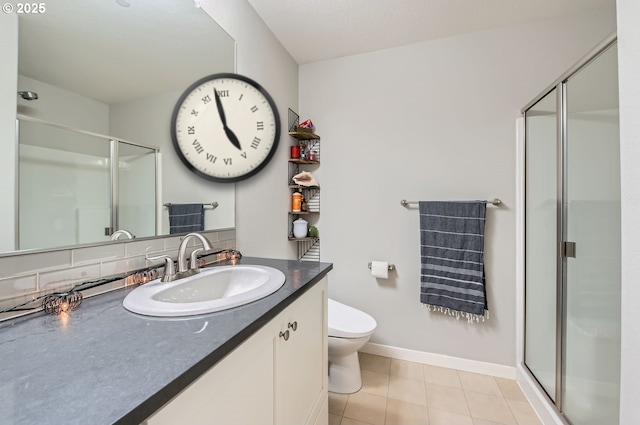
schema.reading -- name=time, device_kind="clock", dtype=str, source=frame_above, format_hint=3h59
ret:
4h58
